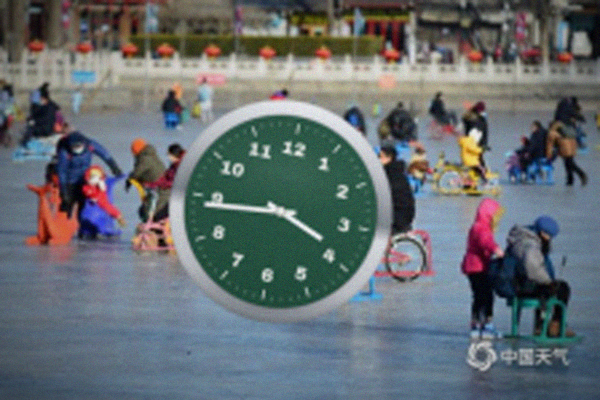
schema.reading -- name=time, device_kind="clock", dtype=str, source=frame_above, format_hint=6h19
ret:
3h44
